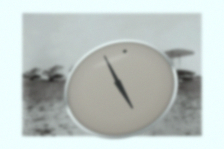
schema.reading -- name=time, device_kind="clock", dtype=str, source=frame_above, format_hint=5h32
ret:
4h55
